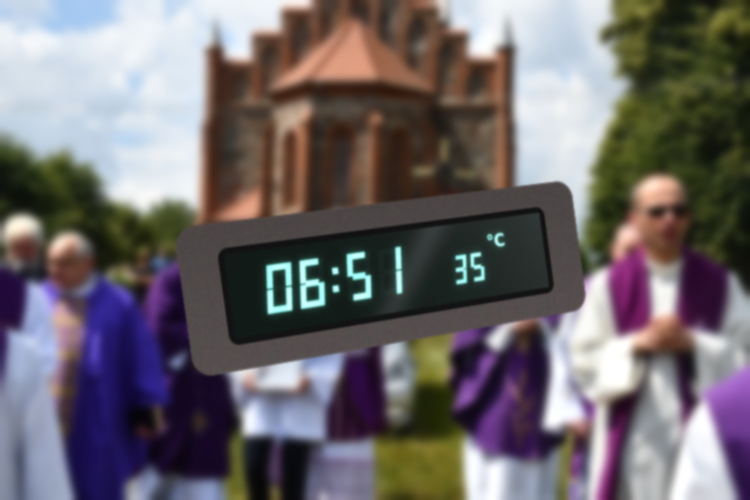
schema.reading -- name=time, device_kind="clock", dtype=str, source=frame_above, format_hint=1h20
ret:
6h51
